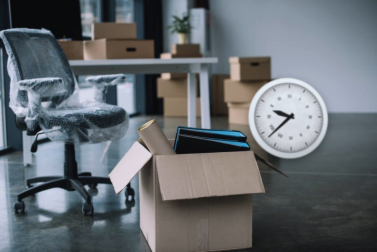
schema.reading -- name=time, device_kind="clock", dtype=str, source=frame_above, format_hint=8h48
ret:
9h38
